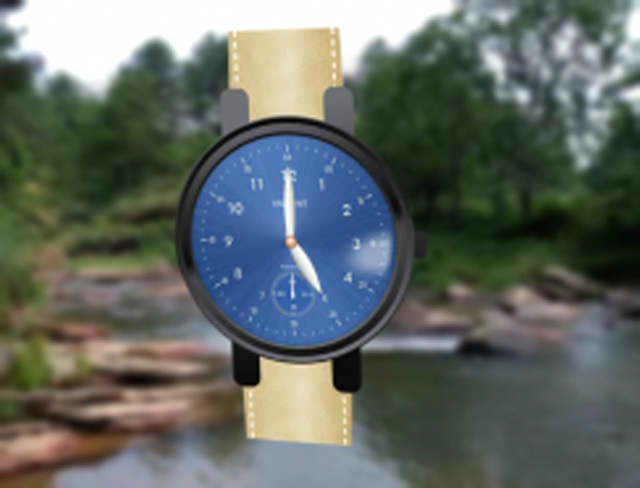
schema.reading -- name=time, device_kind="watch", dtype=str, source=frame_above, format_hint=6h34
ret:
5h00
